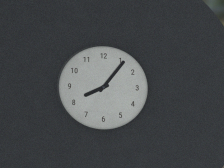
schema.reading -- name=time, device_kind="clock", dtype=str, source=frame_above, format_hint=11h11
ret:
8h06
